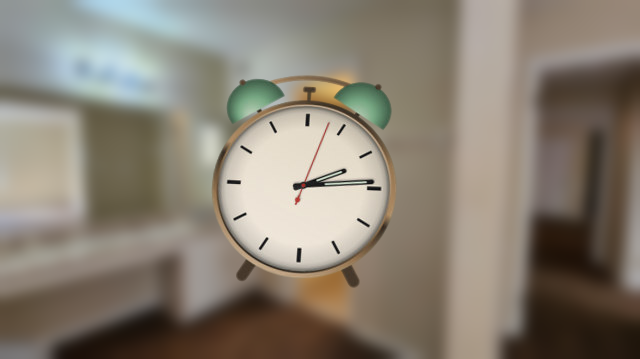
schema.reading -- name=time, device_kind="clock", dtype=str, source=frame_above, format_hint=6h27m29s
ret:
2h14m03s
